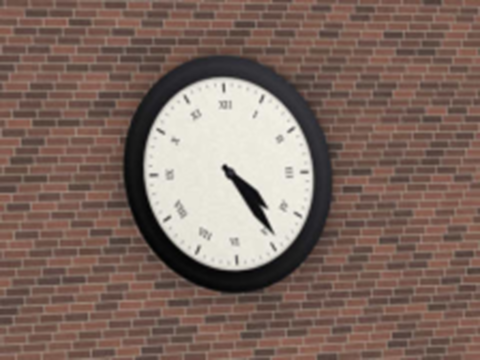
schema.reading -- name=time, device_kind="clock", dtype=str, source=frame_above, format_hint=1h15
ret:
4h24
